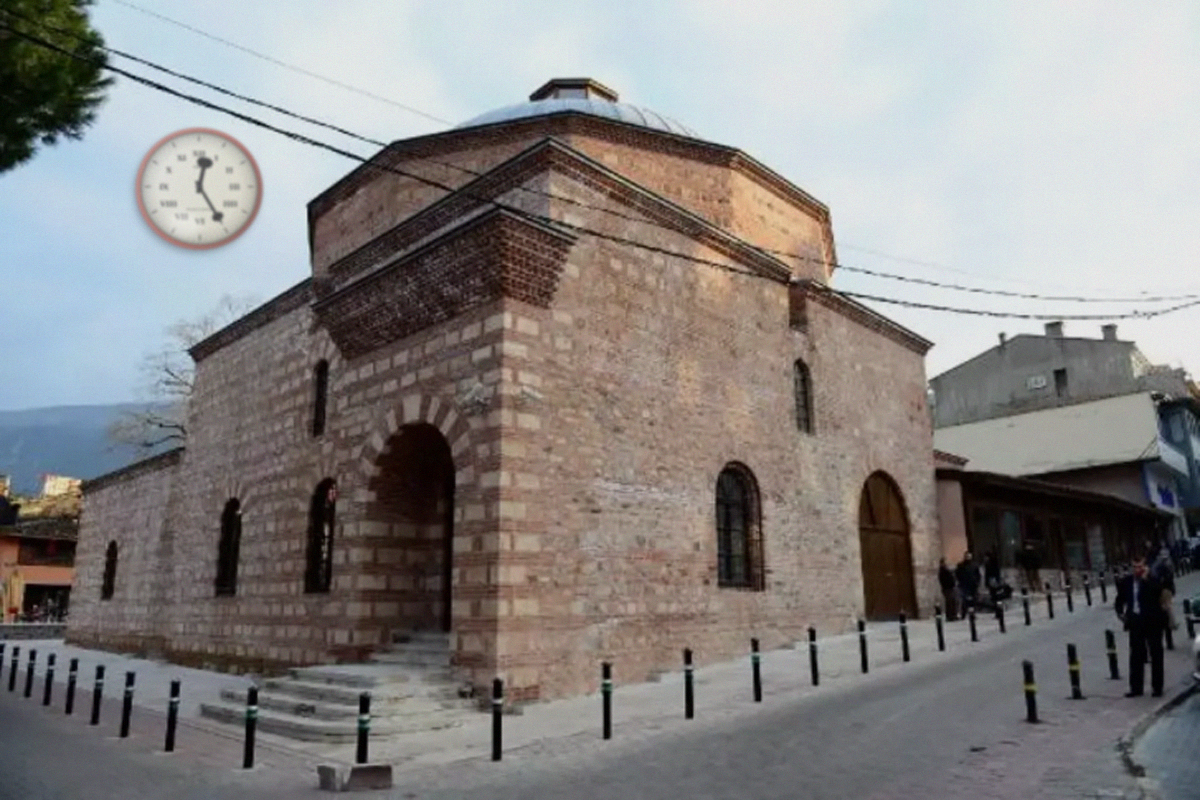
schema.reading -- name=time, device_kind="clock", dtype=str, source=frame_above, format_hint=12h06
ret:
12h25
